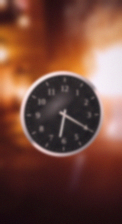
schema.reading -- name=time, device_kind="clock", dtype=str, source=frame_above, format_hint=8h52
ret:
6h20
